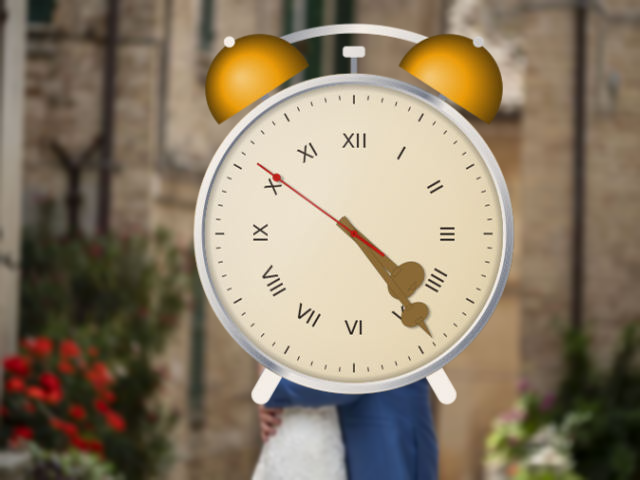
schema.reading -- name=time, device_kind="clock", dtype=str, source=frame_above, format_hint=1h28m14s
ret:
4h23m51s
